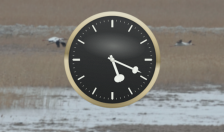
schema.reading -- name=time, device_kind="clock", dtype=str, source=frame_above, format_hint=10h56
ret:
5h19
